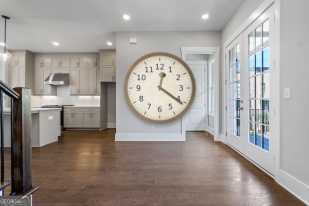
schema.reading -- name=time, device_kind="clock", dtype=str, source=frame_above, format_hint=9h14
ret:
12h21
